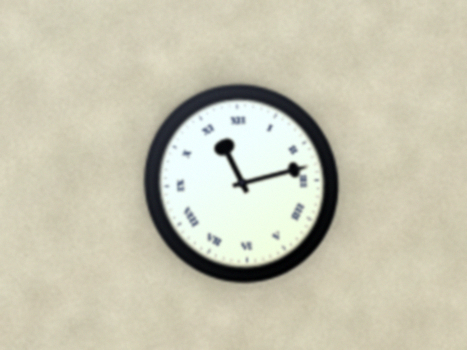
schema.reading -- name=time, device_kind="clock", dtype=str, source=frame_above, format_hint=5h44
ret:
11h13
